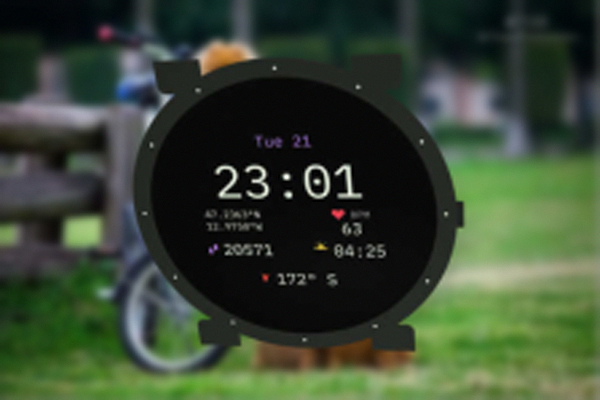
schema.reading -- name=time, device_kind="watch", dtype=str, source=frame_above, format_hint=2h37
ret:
23h01
